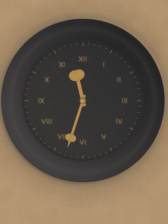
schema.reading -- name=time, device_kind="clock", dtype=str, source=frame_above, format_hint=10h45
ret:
11h33
